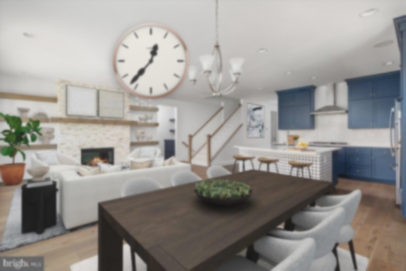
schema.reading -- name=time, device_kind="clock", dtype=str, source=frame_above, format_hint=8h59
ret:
12h37
